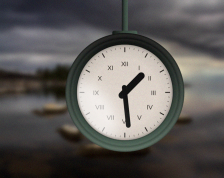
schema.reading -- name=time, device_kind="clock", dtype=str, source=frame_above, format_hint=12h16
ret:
1h29
